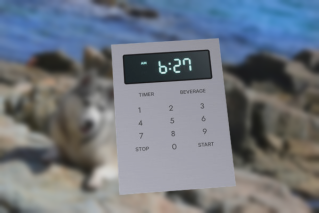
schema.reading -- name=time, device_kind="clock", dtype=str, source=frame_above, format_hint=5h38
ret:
6h27
